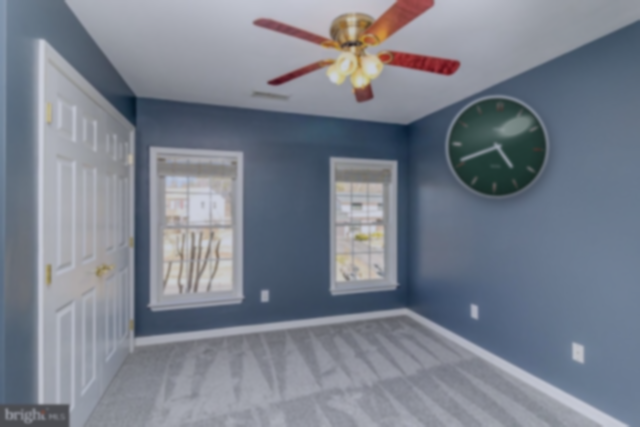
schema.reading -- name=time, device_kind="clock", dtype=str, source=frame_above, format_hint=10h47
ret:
4h41
